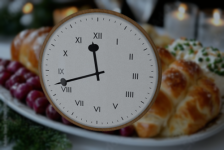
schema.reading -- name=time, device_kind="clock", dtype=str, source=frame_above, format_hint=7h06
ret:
11h42
